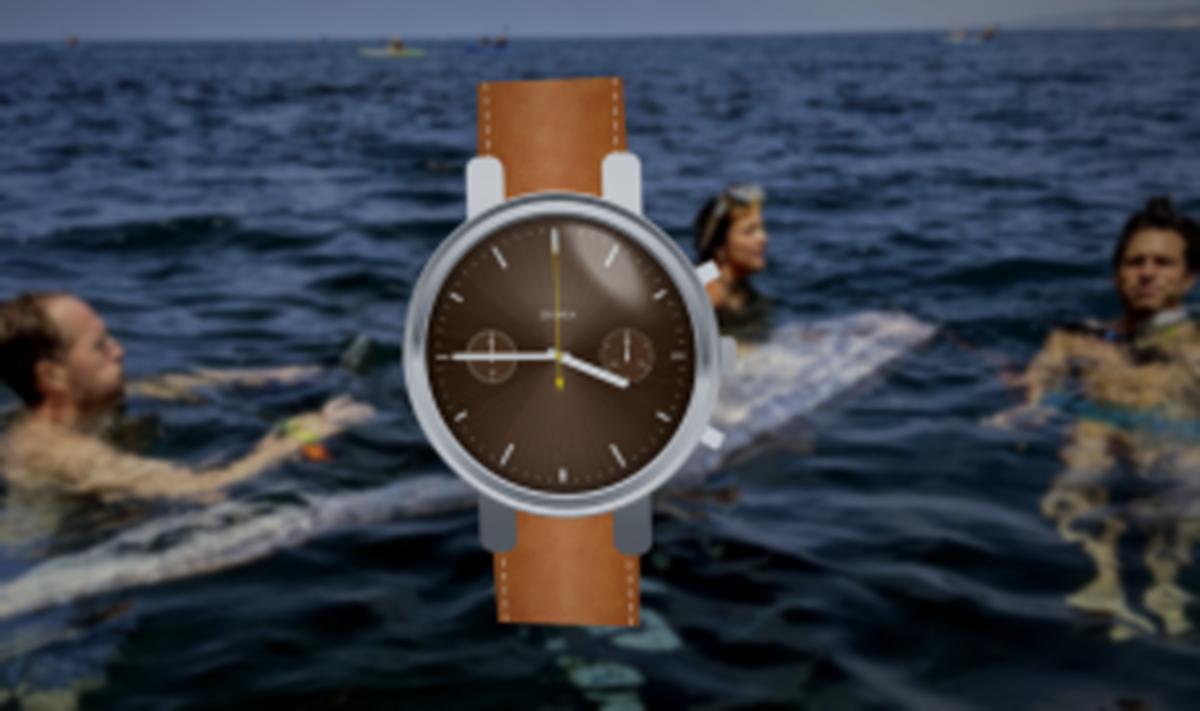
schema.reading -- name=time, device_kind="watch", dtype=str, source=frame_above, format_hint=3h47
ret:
3h45
